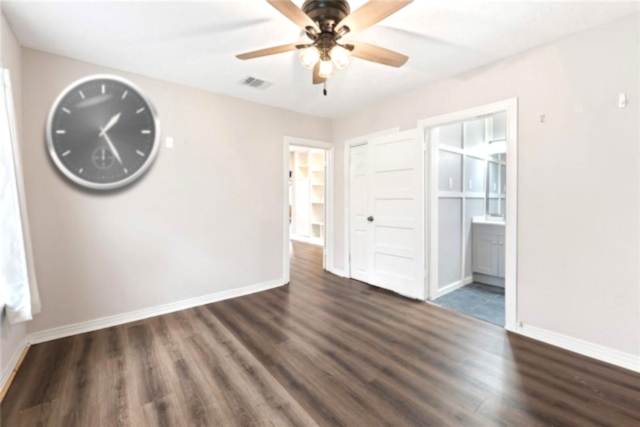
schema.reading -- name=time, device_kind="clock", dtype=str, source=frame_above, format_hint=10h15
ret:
1h25
